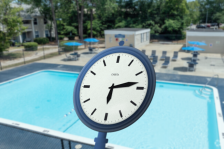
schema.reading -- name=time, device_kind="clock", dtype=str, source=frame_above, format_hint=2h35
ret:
6h13
